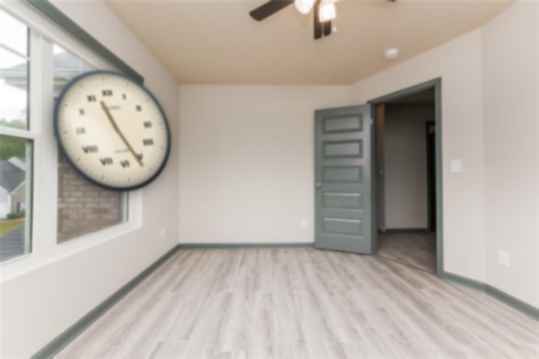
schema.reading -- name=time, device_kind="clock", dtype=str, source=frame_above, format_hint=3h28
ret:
11h26
